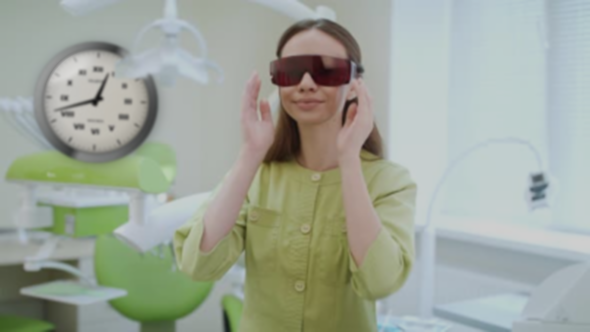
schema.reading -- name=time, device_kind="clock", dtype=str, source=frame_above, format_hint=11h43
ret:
12h42
